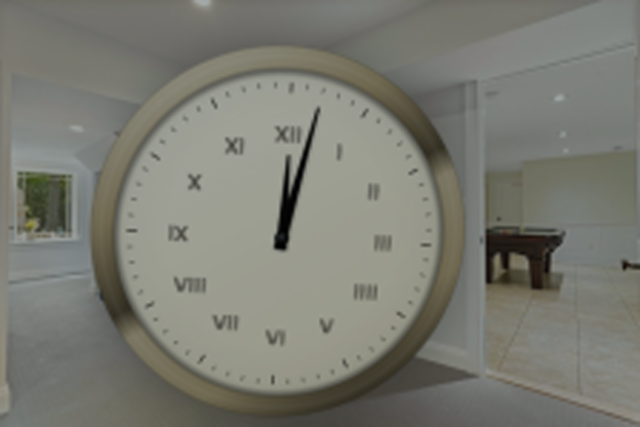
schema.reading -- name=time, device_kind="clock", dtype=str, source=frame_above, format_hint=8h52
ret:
12h02
